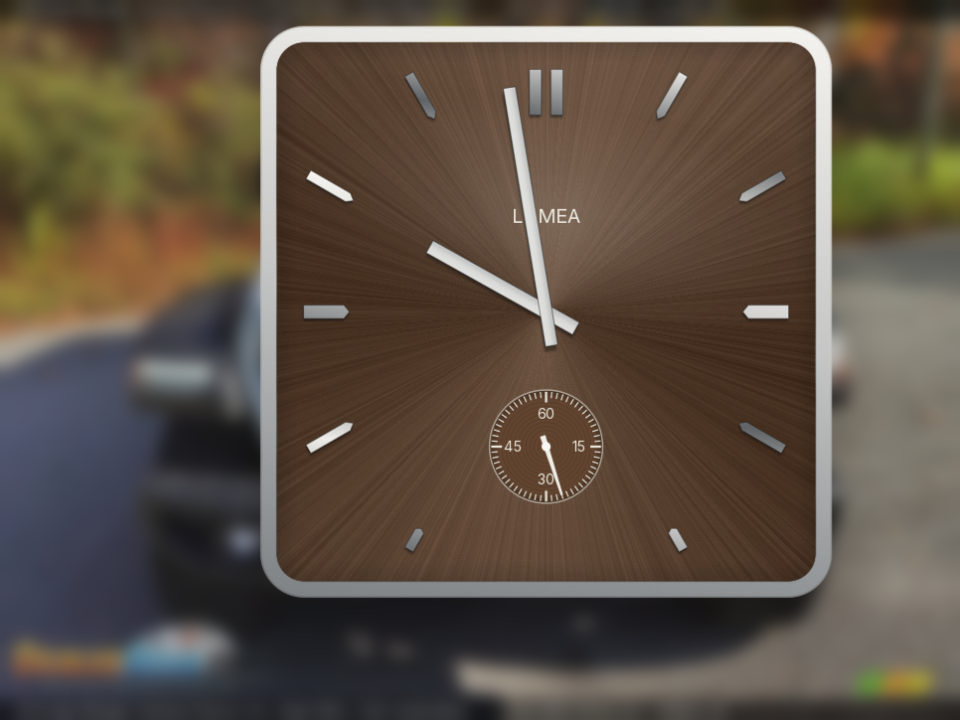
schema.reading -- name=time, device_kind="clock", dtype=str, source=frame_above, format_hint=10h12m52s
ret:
9h58m27s
